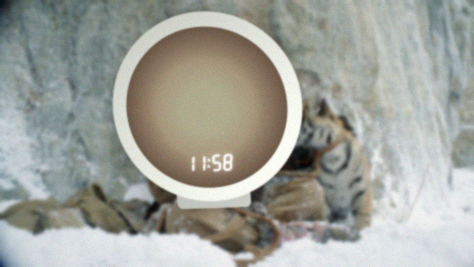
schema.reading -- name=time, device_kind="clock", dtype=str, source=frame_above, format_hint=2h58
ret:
11h58
